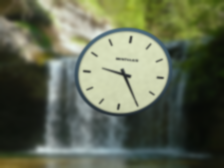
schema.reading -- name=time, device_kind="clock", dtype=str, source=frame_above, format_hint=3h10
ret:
9h25
